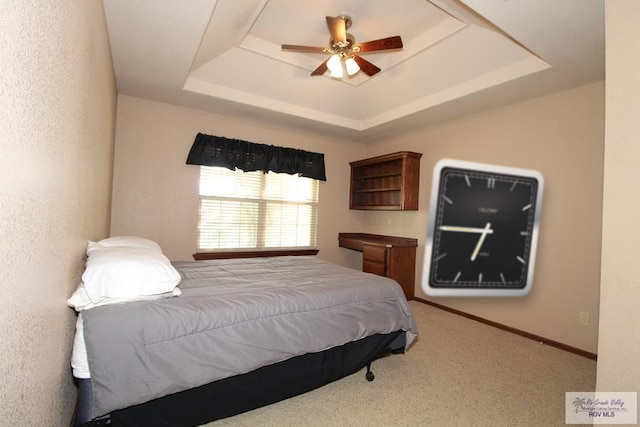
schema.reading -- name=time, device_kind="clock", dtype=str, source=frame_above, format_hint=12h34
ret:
6h45
